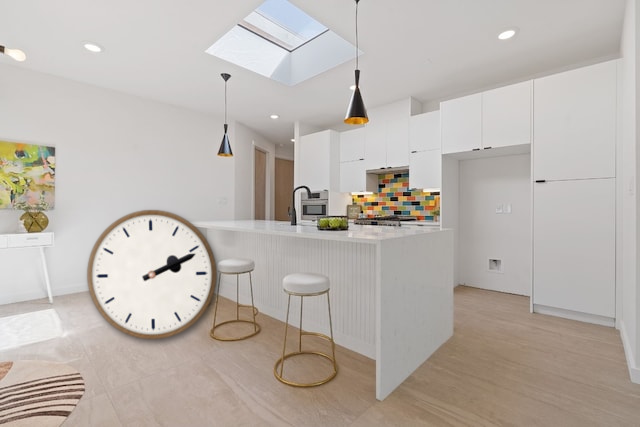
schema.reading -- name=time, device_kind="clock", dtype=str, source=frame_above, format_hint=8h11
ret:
2h11
